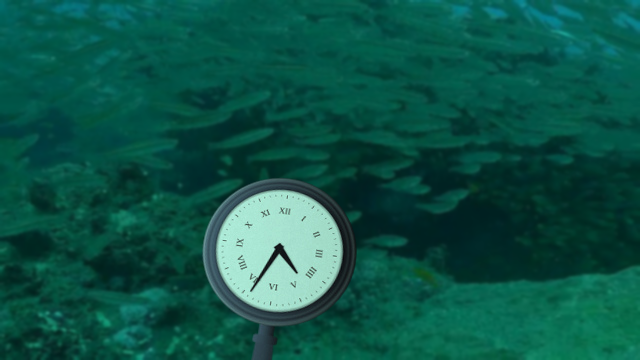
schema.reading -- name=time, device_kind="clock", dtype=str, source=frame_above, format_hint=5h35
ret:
4h34
